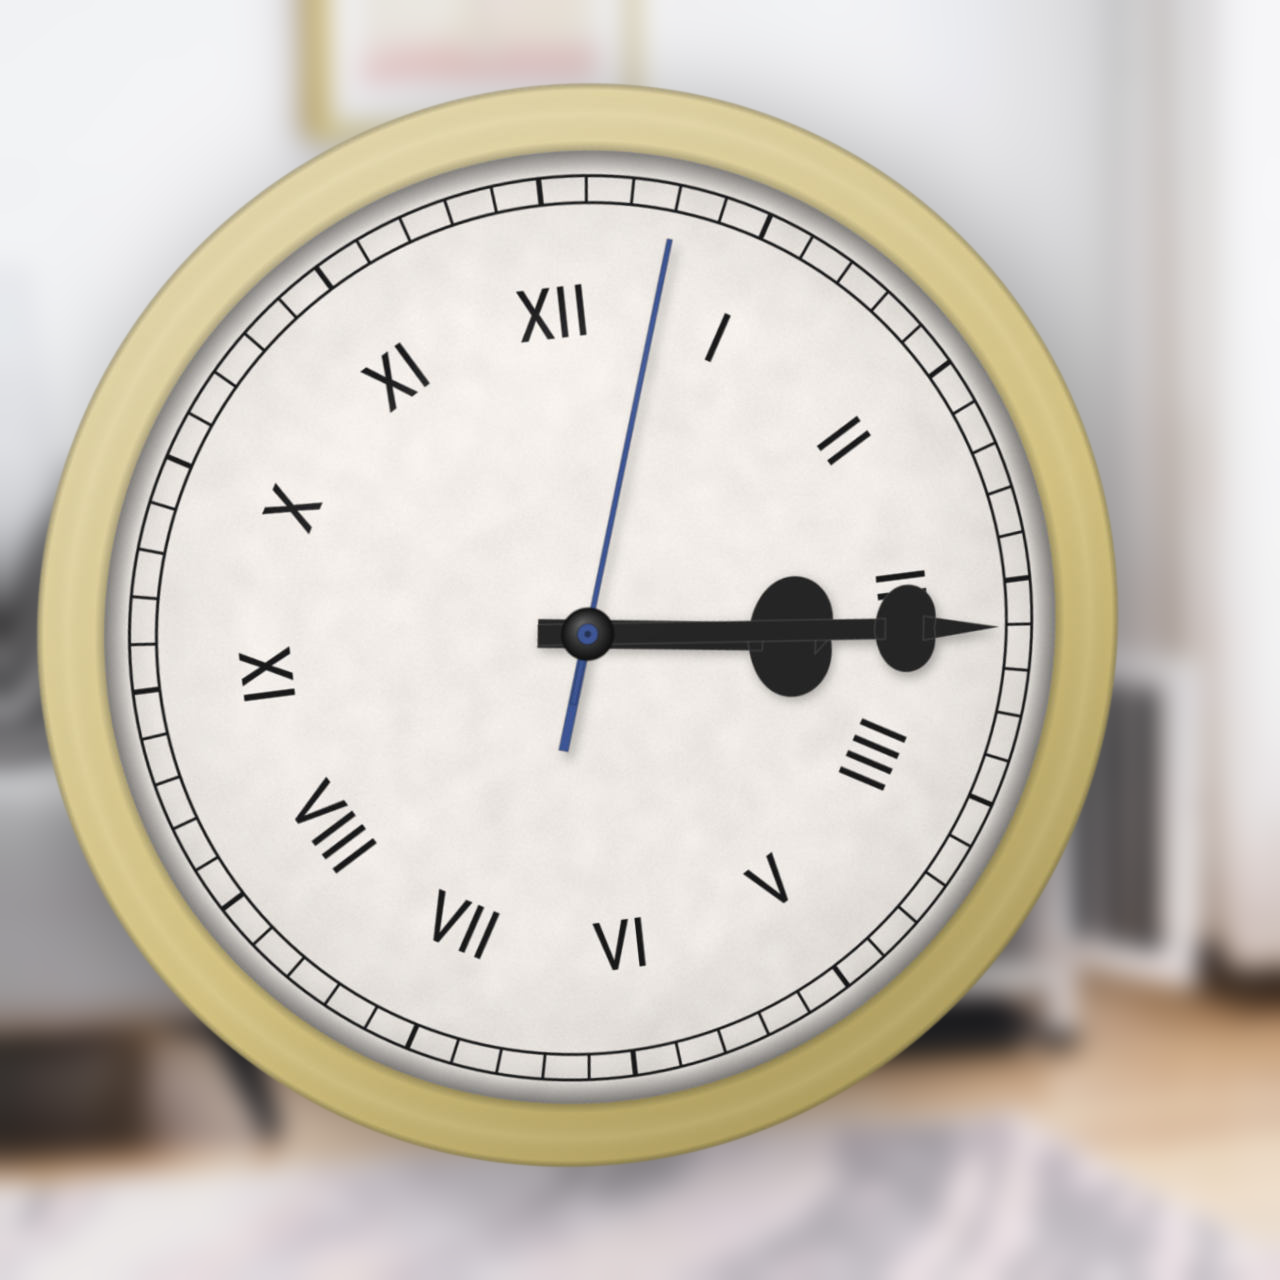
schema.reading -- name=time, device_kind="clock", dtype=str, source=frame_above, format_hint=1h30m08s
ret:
3h16m03s
